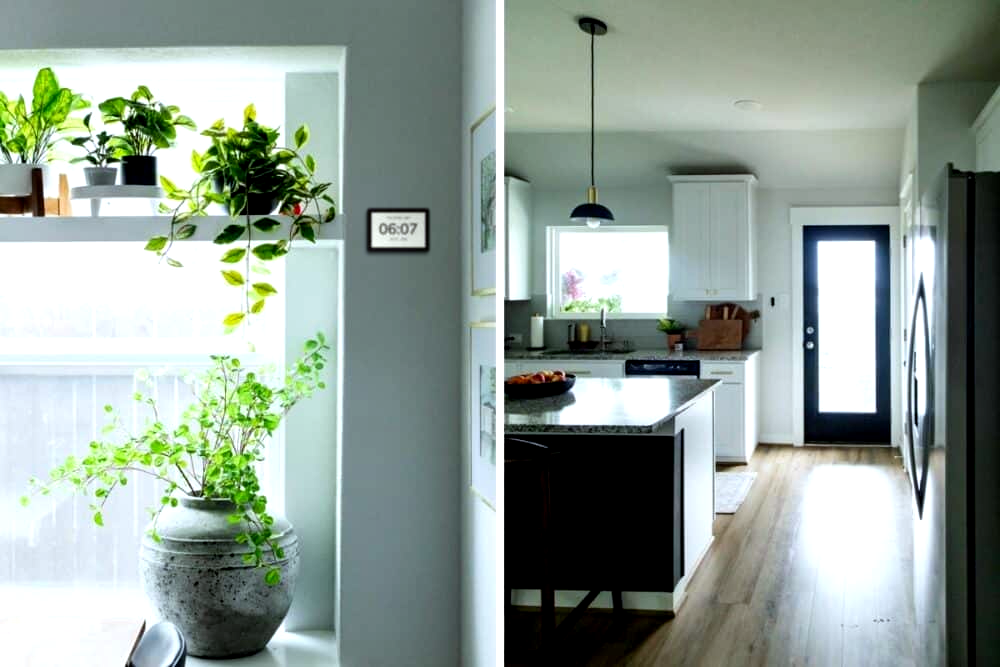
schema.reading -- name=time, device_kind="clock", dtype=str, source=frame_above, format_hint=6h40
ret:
6h07
